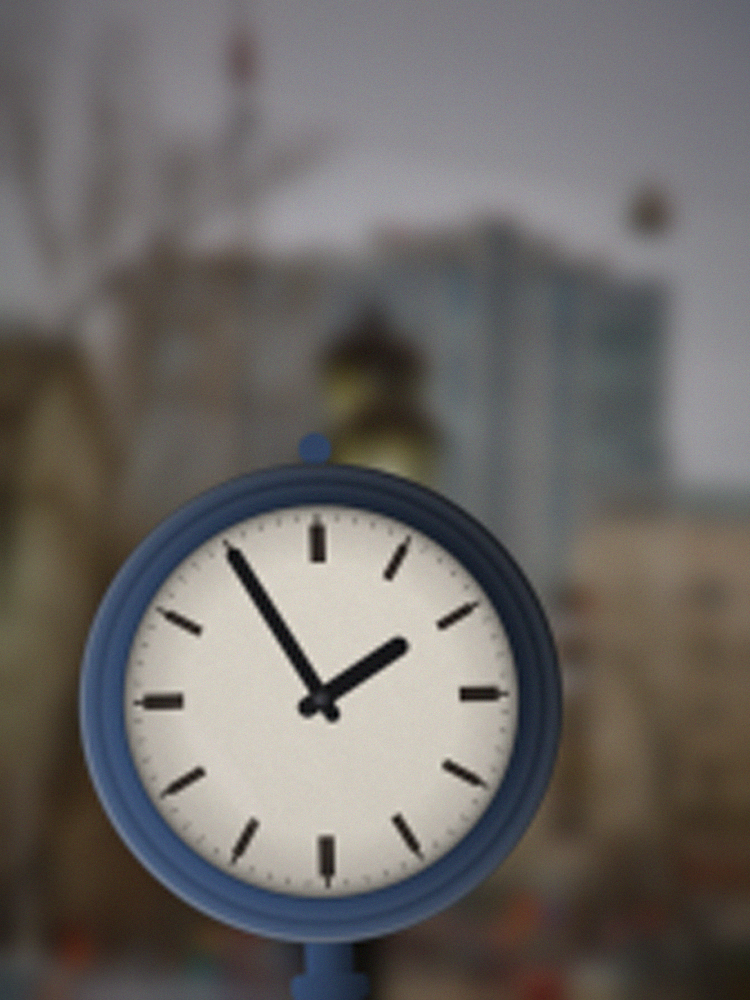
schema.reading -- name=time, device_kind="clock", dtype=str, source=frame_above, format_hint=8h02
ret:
1h55
